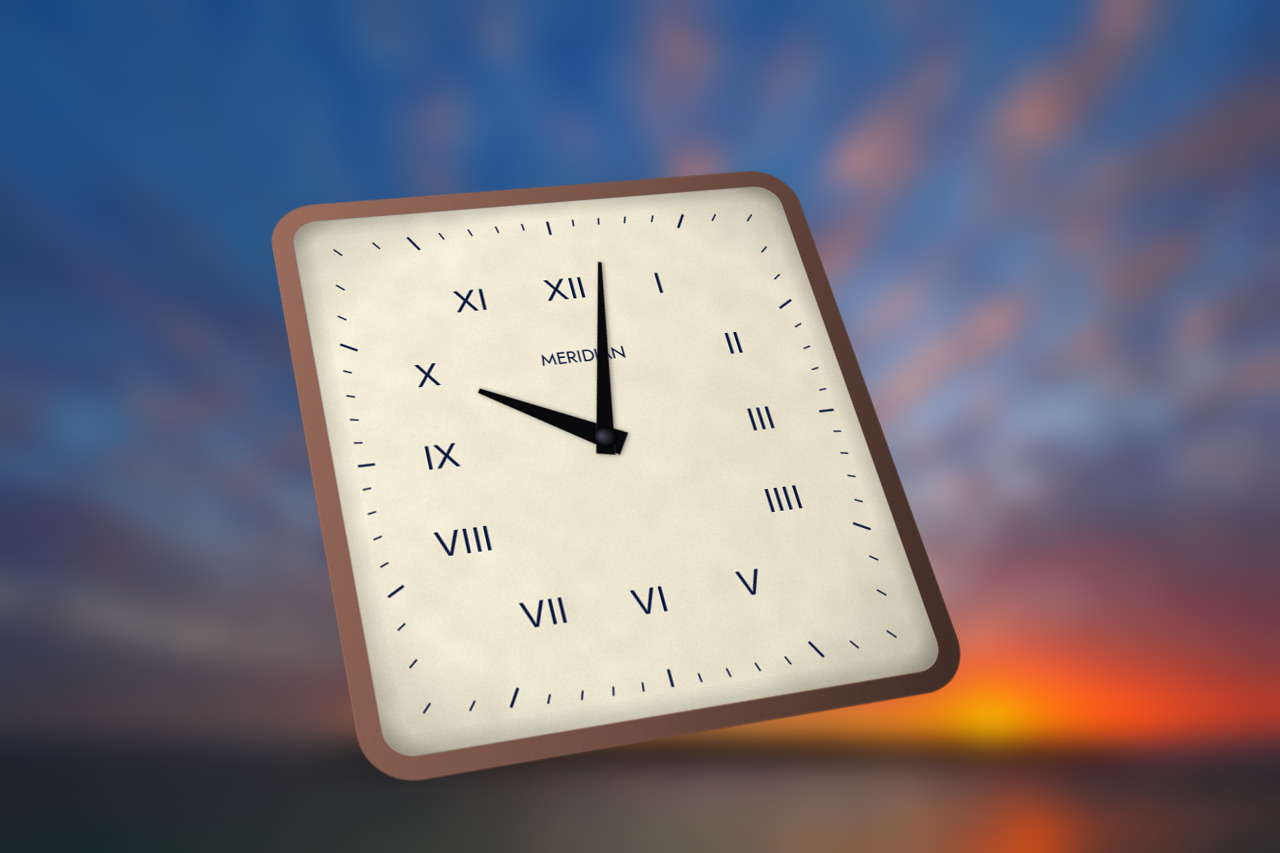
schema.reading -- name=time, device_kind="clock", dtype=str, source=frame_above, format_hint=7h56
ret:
10h02
